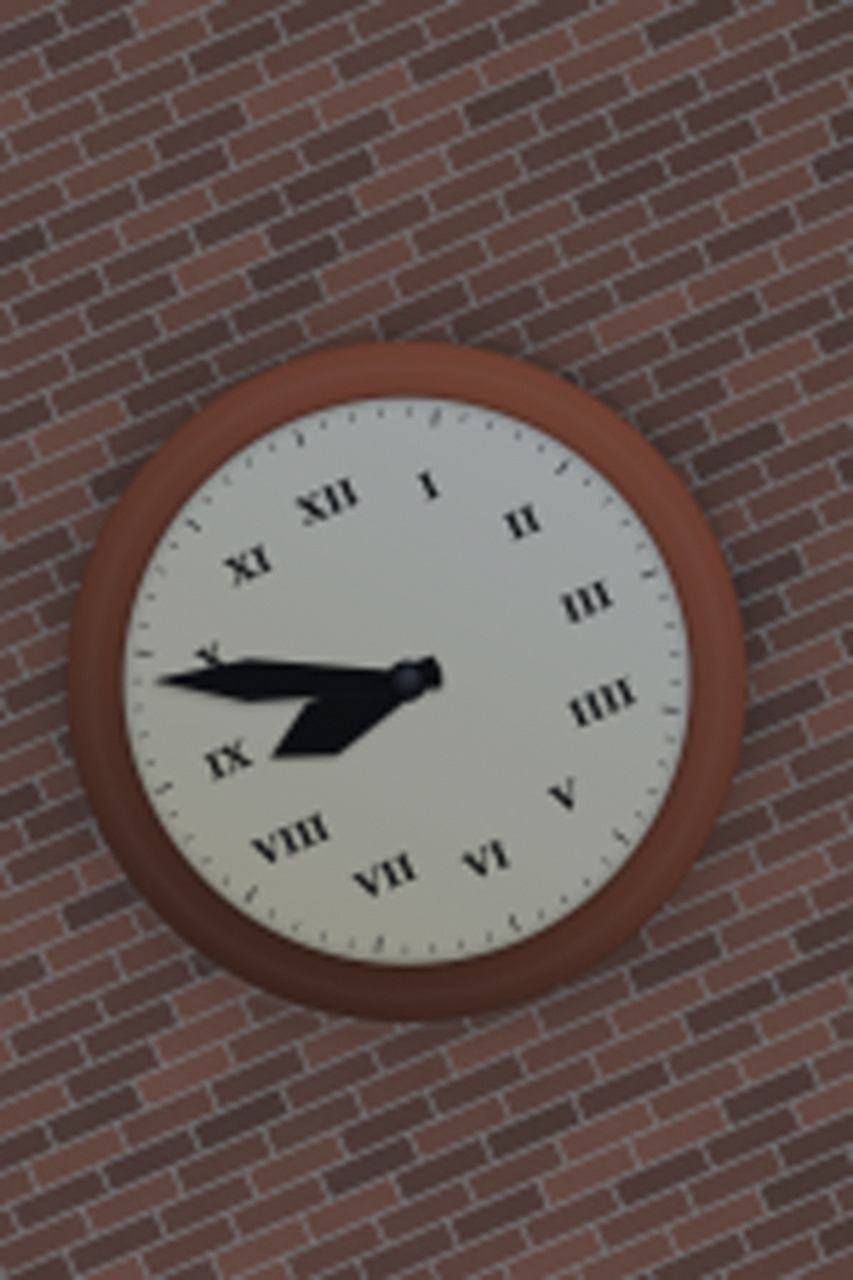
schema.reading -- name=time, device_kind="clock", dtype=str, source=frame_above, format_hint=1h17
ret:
8h49
